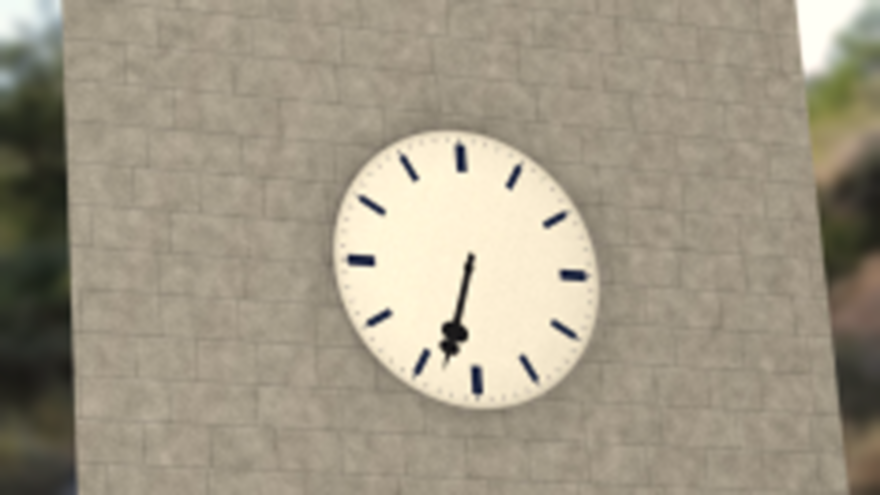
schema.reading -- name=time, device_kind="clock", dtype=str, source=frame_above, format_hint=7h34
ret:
6h33
